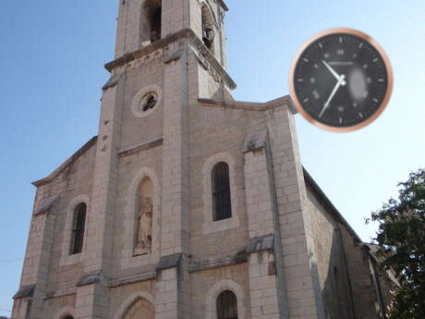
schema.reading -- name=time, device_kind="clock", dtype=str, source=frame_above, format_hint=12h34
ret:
10h35
